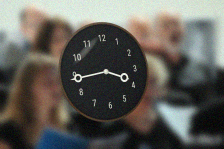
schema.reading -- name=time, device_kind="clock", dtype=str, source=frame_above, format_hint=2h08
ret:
3h44
